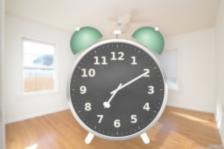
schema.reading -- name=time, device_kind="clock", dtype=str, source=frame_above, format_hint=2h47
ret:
7h10
